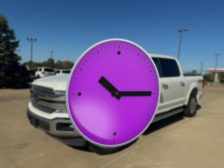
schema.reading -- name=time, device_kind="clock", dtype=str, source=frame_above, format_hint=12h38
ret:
10h15
